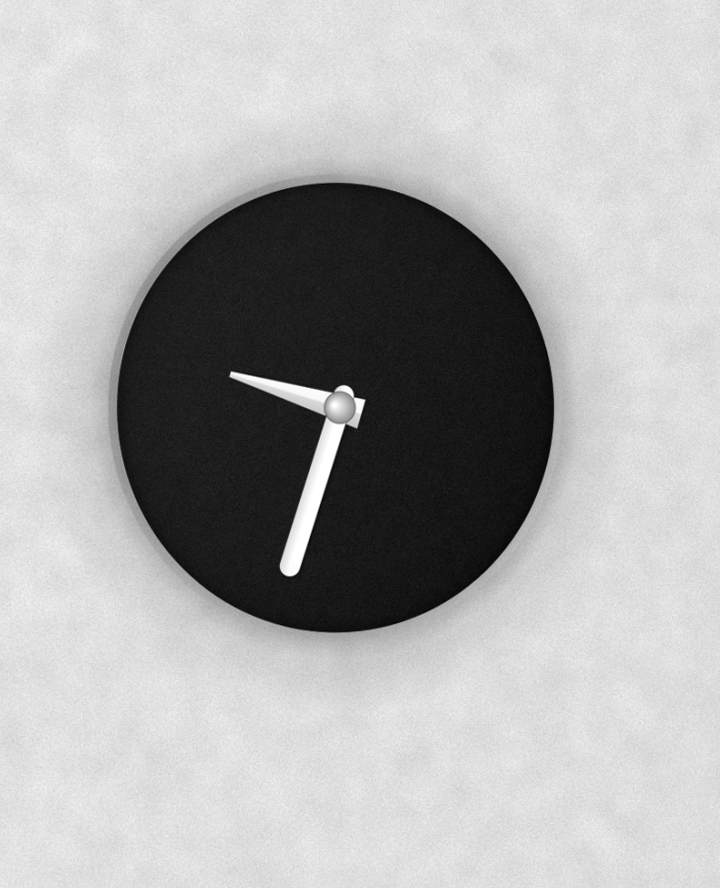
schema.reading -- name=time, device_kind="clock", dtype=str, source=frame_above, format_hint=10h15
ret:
9h33
